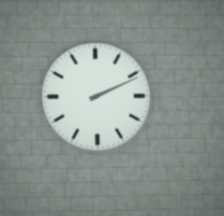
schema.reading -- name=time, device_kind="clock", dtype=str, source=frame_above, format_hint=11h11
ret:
2h11
